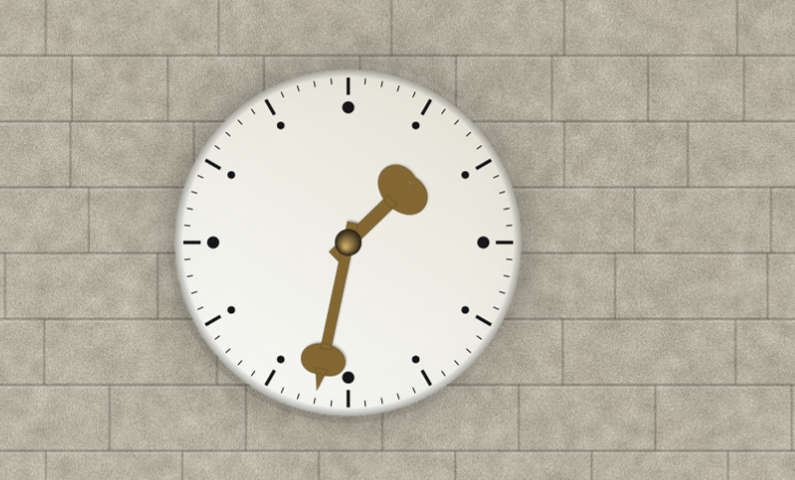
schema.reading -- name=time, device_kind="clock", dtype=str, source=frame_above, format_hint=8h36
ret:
1h32
